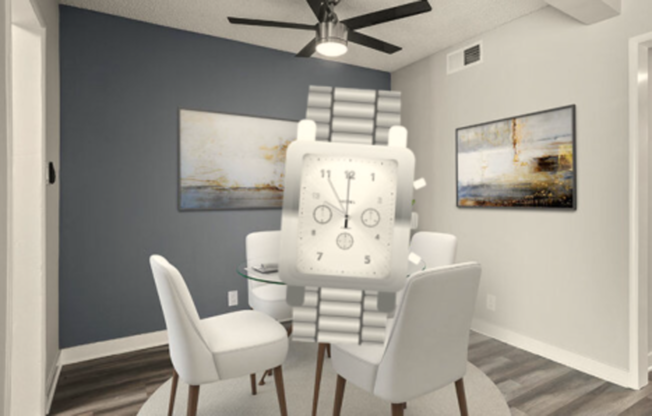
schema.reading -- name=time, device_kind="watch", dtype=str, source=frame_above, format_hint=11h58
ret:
9h55
